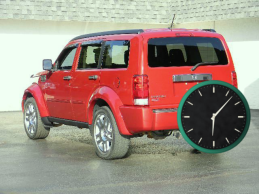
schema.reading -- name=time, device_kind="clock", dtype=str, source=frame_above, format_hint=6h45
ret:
6h07
